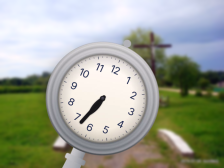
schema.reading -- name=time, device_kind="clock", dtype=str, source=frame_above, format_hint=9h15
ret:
6h33
